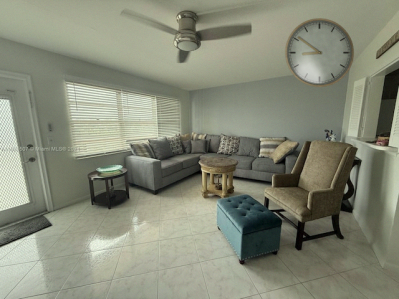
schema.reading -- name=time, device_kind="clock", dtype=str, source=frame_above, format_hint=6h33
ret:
8h51
